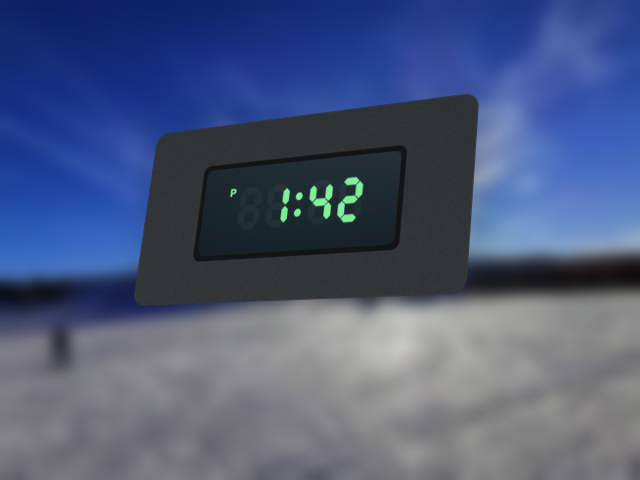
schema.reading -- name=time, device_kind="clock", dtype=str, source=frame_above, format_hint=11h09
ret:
1h42
